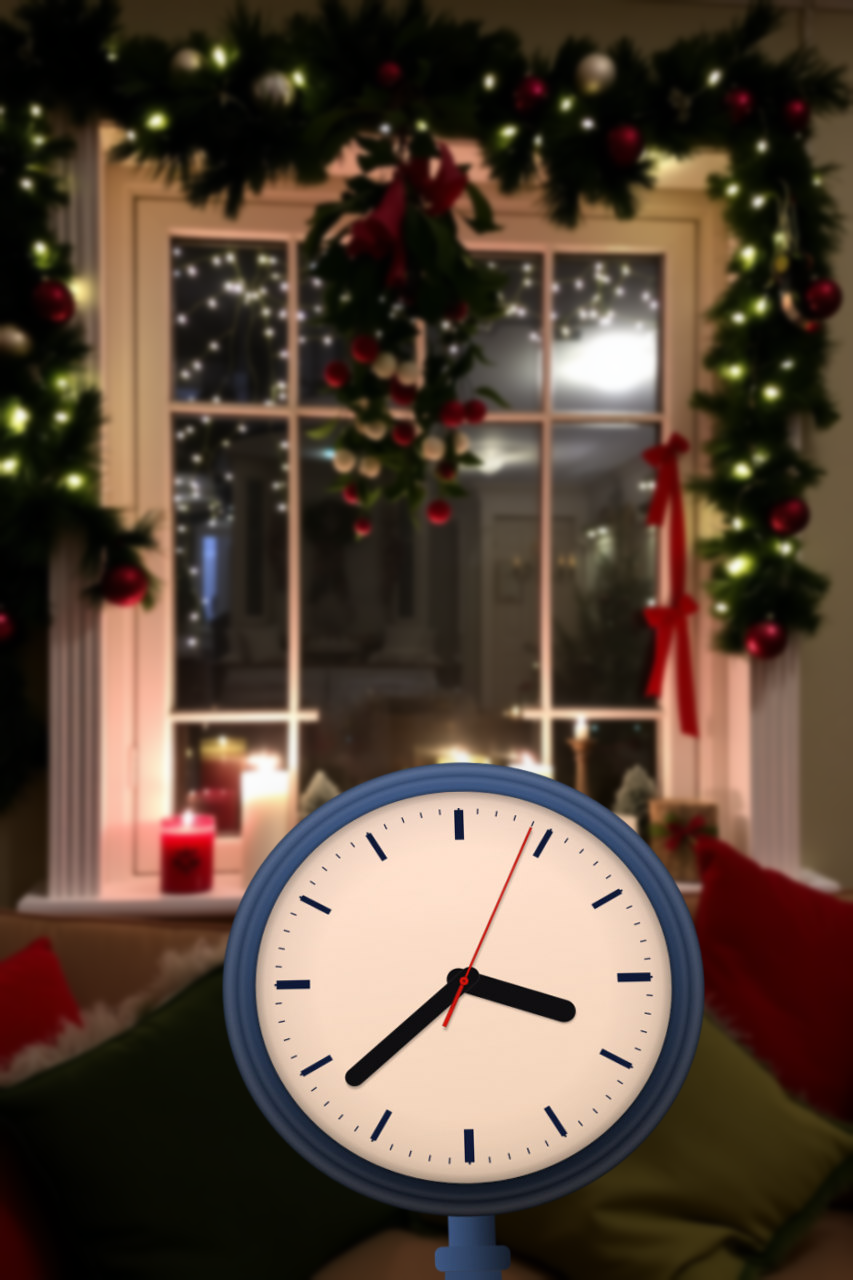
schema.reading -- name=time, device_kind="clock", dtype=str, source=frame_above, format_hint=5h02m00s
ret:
3h38m04s
